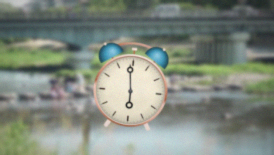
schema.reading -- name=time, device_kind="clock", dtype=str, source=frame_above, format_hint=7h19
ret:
5h59
